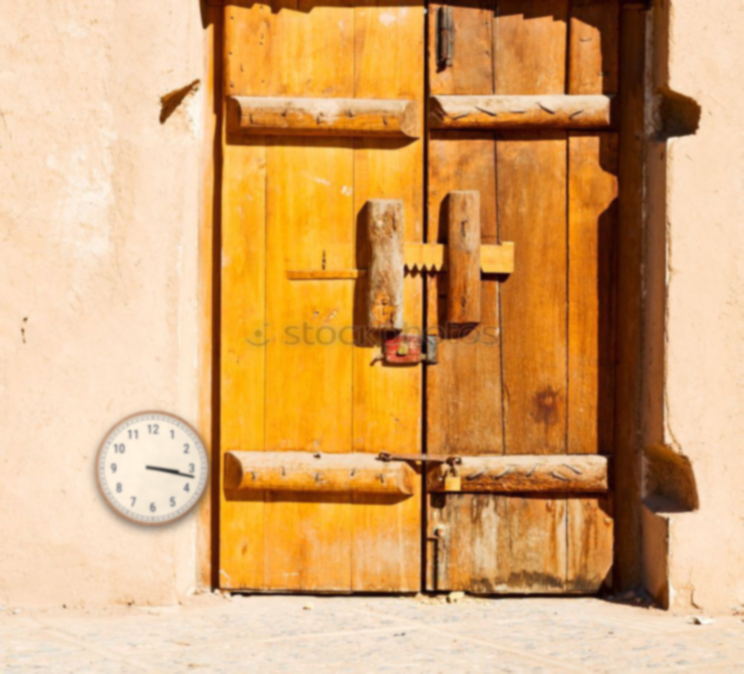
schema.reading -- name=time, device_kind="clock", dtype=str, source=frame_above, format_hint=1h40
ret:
3h17
